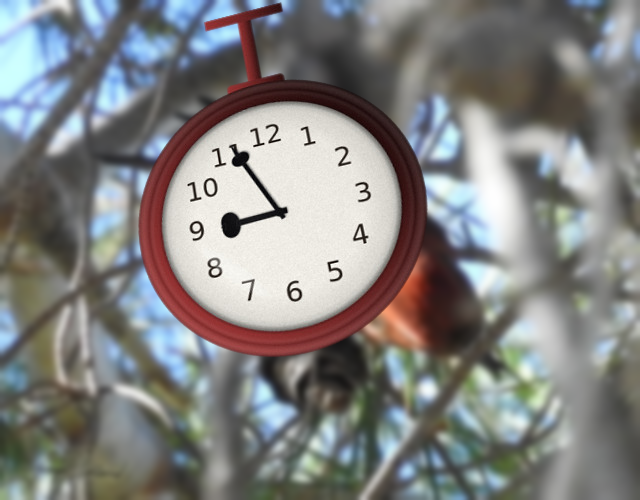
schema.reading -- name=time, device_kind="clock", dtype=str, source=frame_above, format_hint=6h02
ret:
8h56
